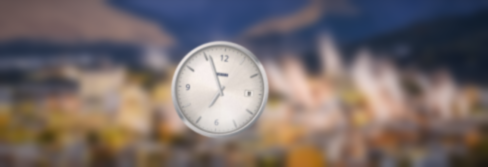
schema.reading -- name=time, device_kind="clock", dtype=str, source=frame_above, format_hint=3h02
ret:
6h56
